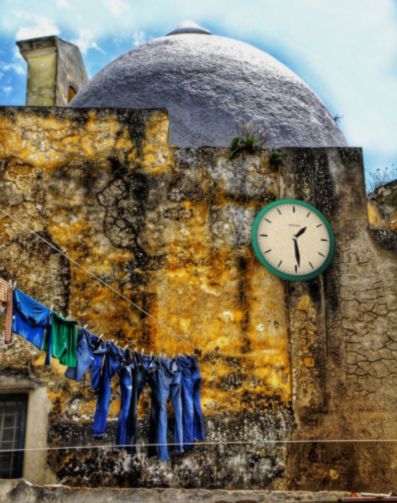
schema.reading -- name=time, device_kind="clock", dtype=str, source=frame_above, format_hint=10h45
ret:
1h29
